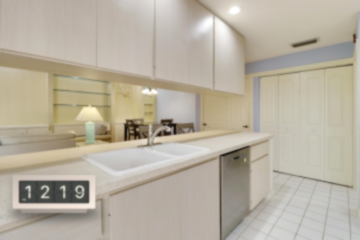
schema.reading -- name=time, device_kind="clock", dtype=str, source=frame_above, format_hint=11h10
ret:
12h19
